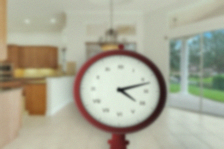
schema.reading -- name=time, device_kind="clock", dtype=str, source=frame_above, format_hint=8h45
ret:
4h12
